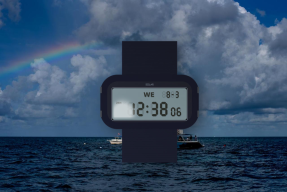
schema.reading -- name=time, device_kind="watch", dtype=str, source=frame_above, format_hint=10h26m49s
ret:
12h38m06s
